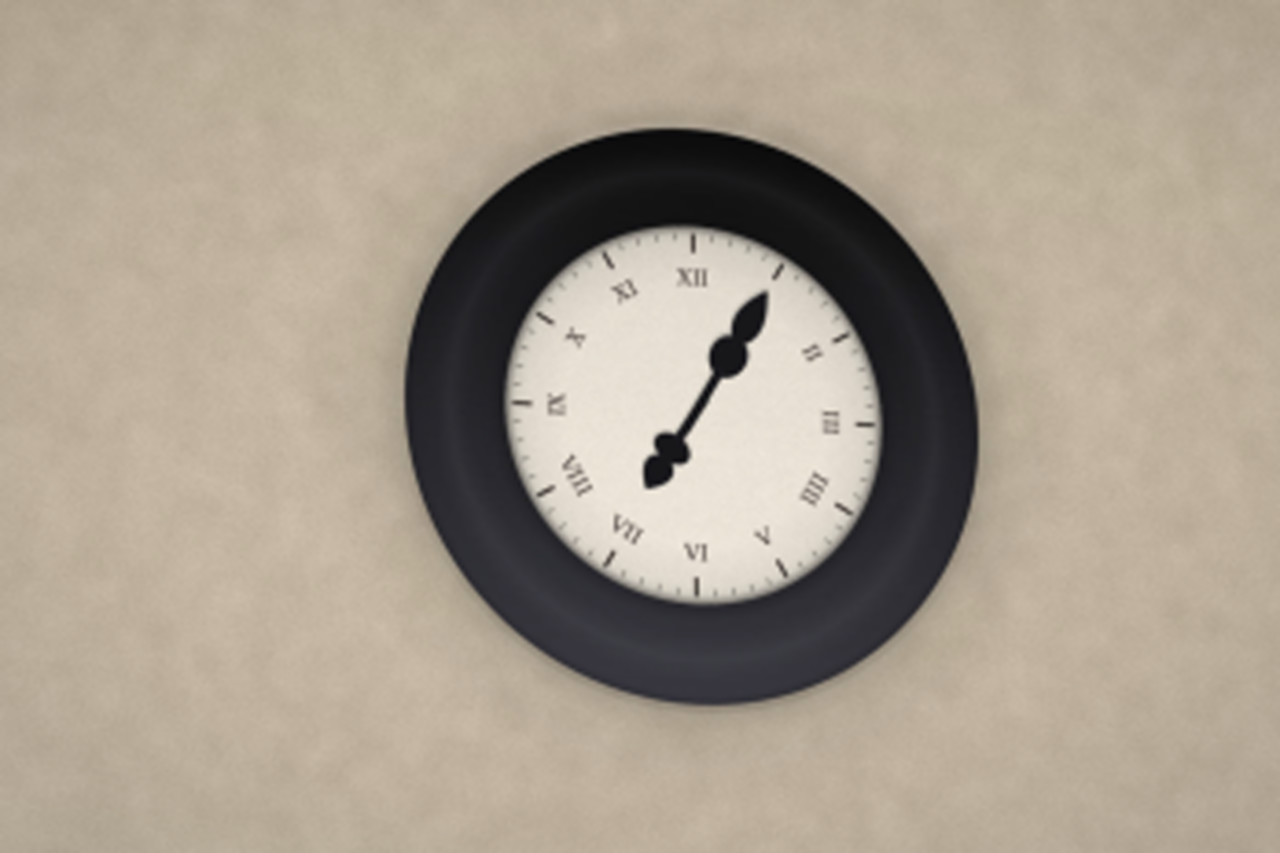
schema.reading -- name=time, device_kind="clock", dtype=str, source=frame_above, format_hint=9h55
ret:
7h05
